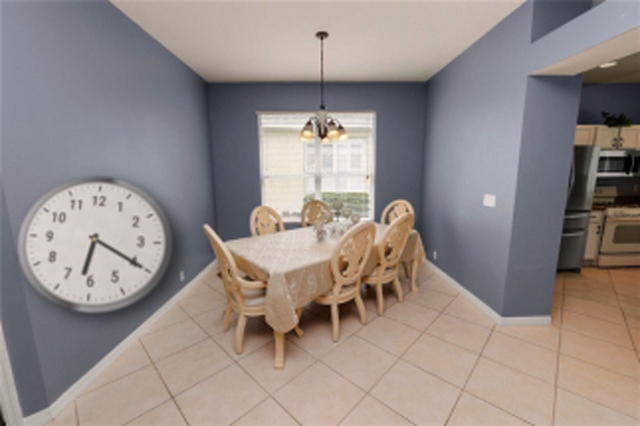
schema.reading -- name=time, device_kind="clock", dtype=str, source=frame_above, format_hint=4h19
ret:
6h20
